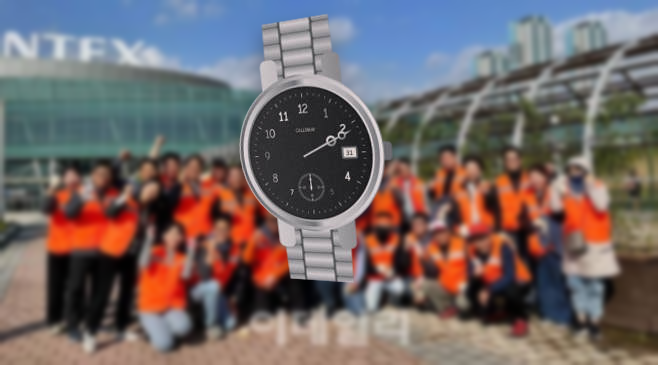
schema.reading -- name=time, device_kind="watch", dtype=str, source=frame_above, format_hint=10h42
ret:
2h11
